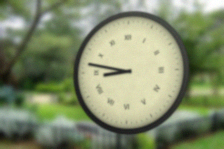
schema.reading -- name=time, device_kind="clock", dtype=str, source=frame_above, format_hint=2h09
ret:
8h47
